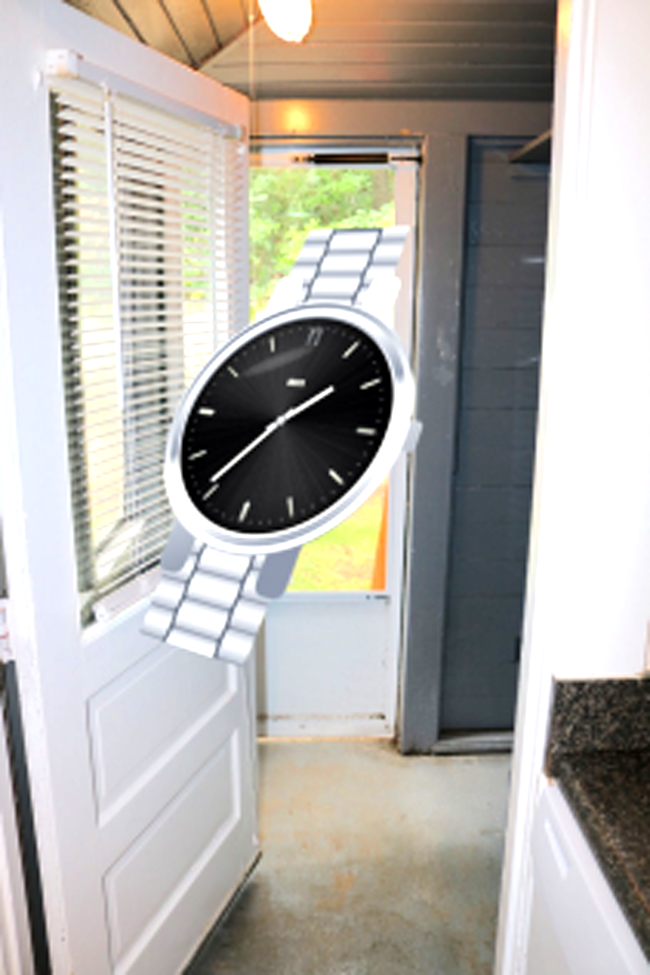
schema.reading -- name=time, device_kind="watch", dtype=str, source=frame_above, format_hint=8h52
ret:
1h36
